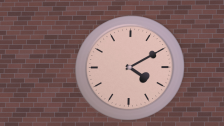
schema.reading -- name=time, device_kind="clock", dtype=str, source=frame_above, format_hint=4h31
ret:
4h10
